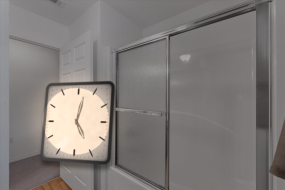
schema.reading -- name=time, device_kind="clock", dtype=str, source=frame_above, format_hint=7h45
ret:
5h02
